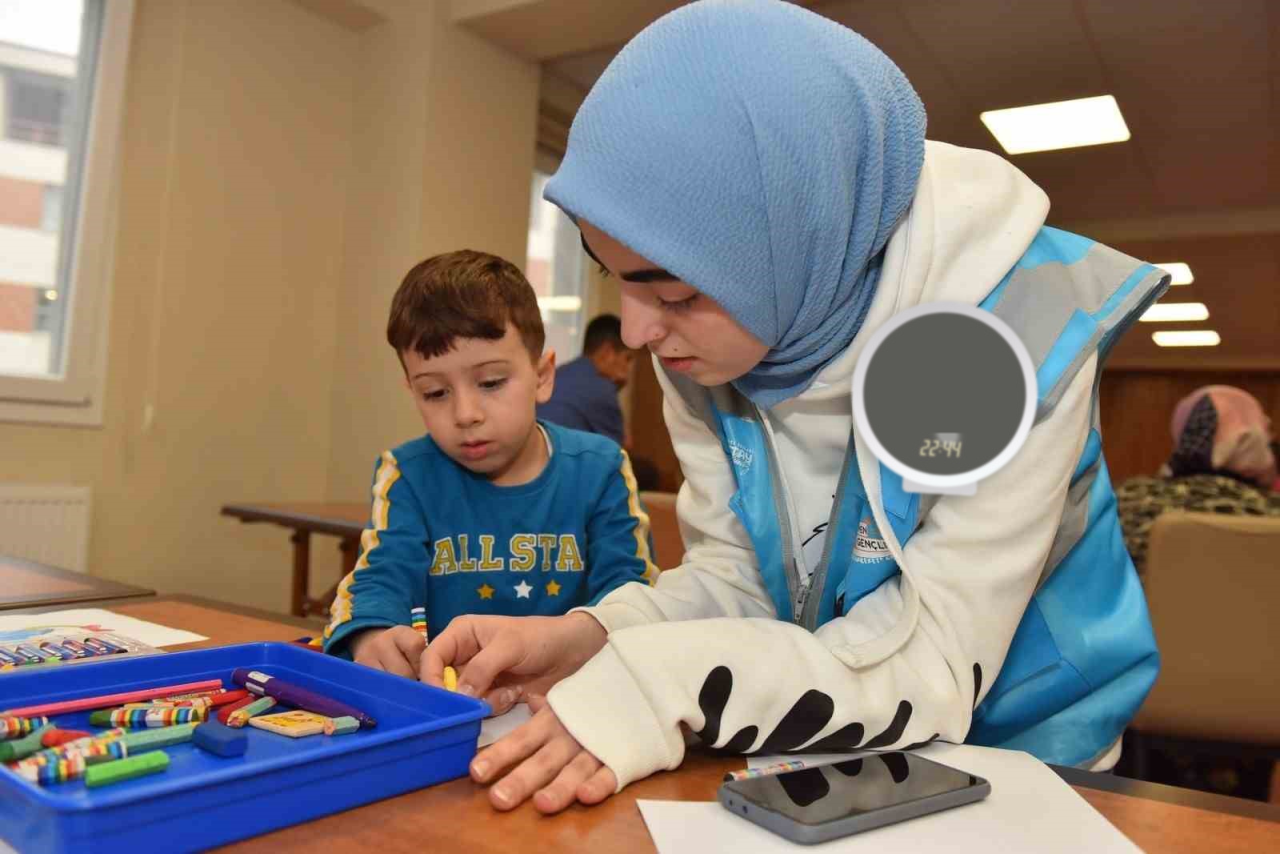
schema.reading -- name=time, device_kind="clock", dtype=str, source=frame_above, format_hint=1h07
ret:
22h44
